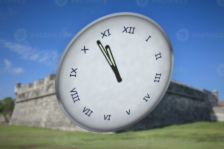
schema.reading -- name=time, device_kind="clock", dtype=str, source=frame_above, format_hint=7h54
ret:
10h53
